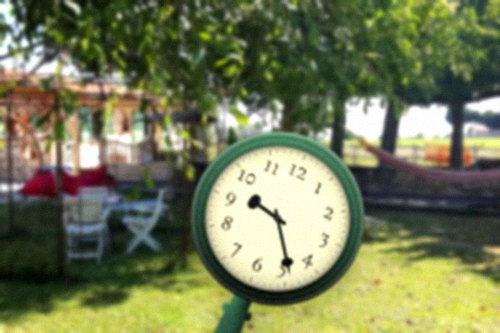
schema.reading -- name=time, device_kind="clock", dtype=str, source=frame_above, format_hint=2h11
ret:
9h24
